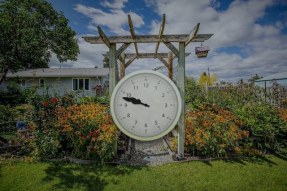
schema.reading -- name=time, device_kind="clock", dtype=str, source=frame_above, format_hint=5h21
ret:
9h48
